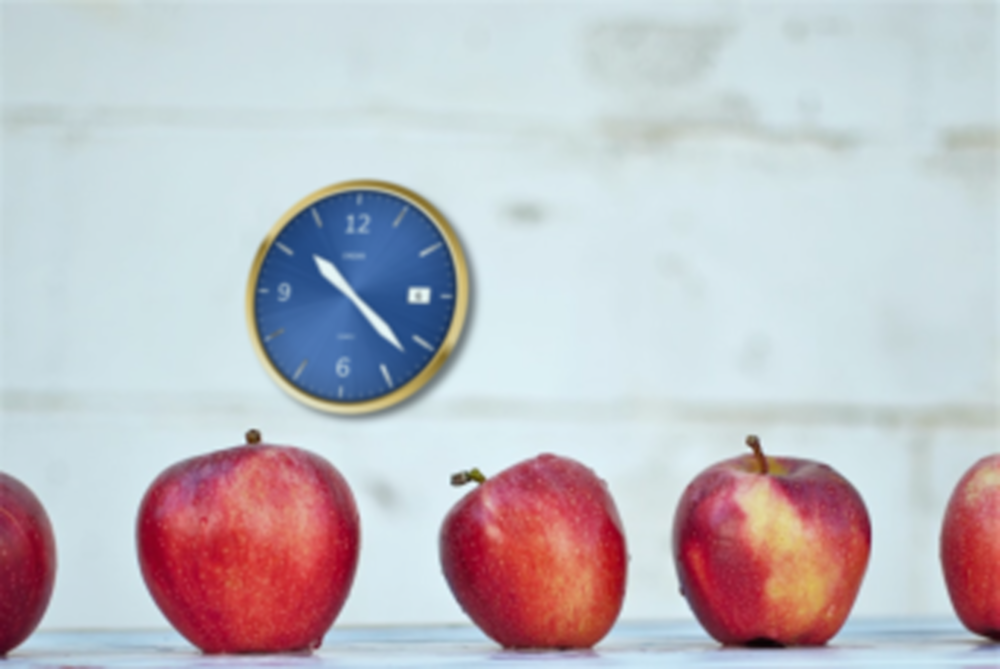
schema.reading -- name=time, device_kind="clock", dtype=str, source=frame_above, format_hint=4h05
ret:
10h22
